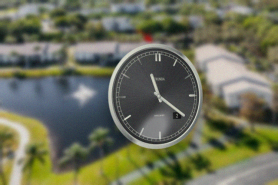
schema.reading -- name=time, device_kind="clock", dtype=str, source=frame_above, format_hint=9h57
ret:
11h21
